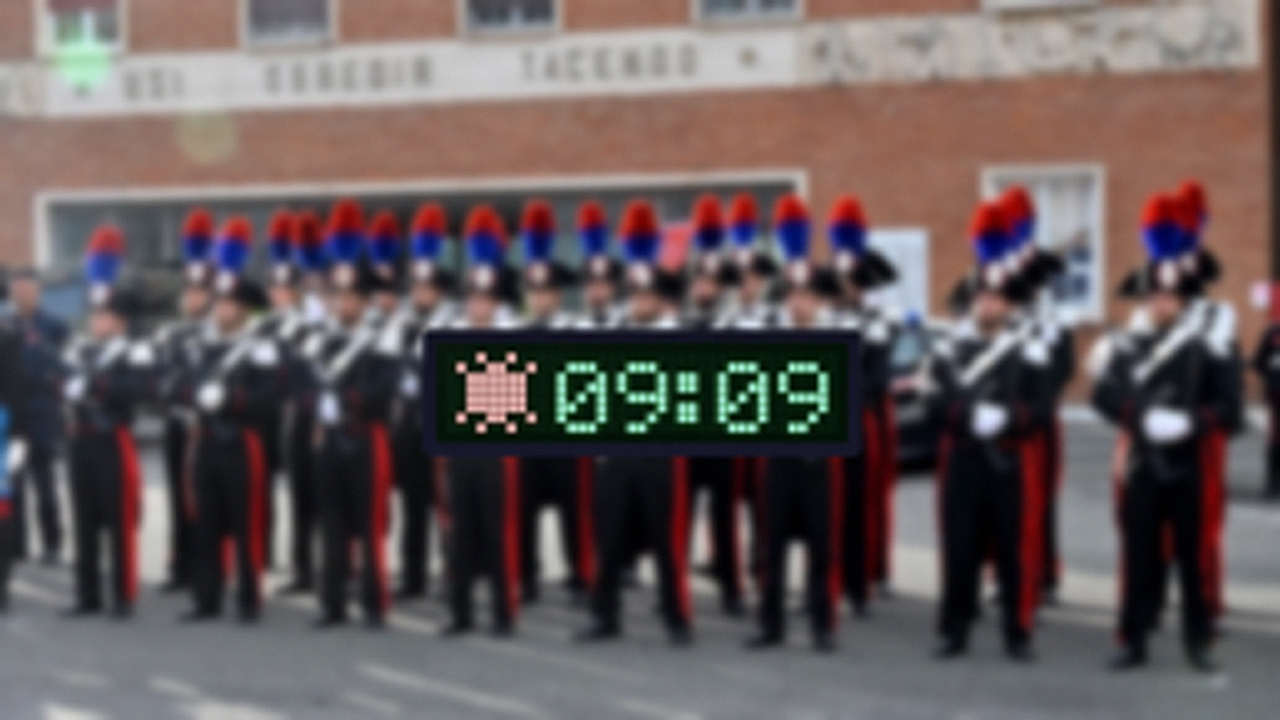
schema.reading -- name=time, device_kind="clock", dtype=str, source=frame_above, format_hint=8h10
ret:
9h09
